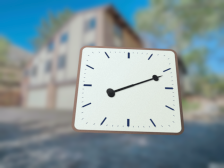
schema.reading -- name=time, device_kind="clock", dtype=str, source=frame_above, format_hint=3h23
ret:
8h11
